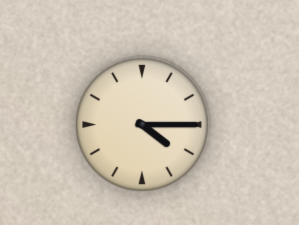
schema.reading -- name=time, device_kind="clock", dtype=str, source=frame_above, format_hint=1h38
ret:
4h15
